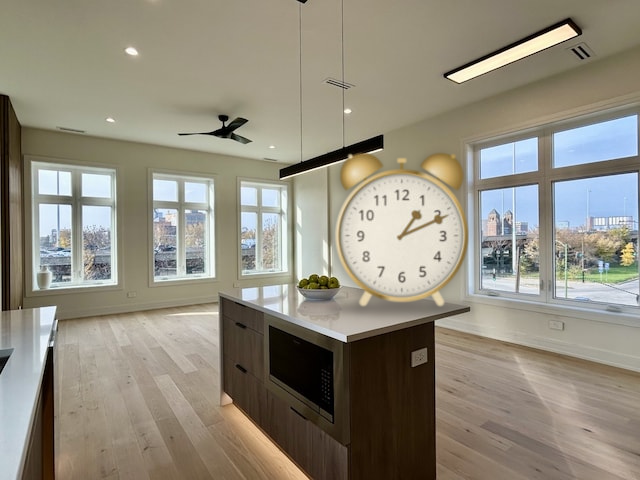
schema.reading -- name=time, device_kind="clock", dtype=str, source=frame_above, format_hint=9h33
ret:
1h11
